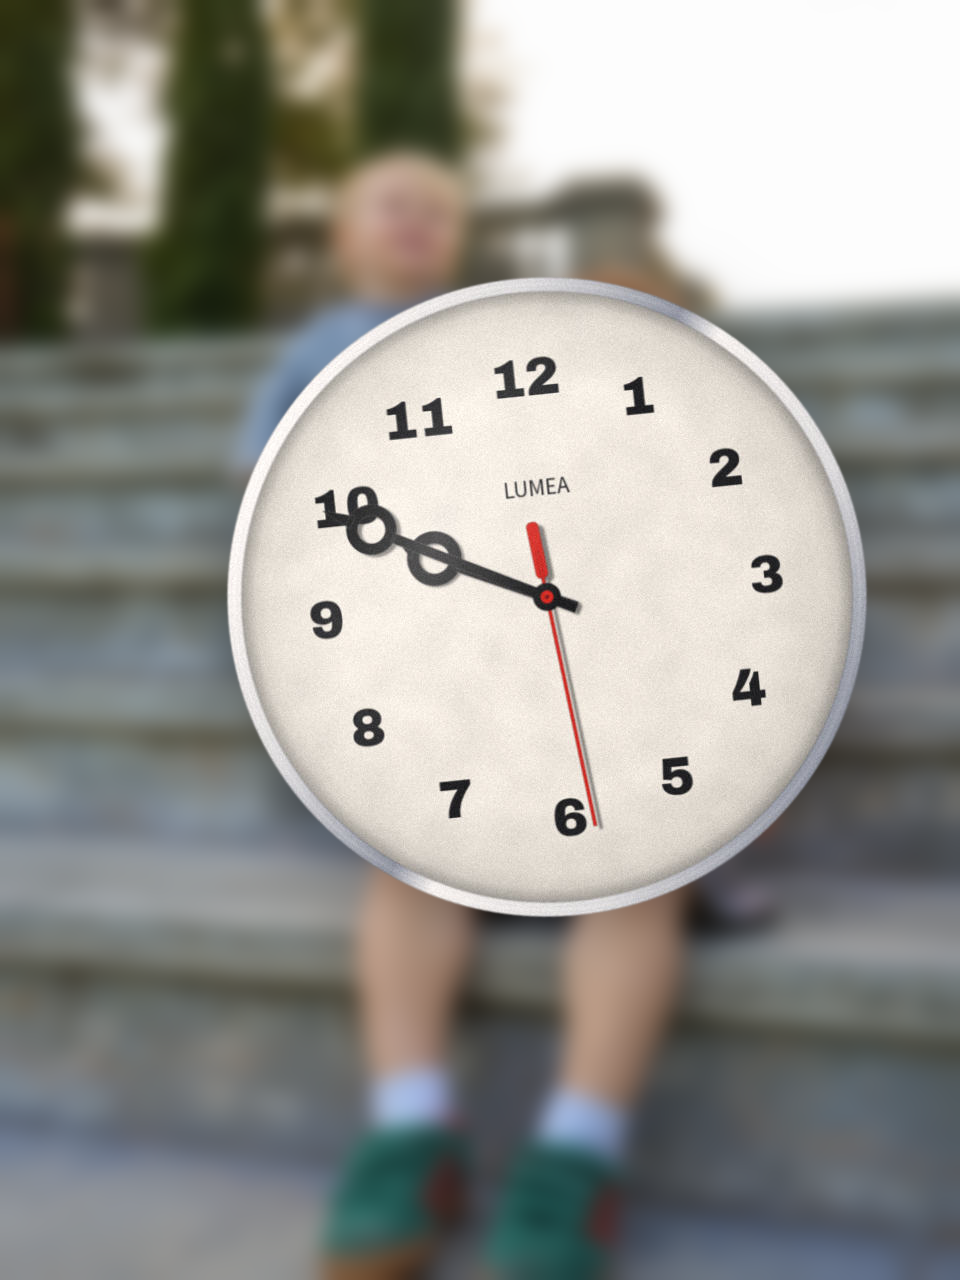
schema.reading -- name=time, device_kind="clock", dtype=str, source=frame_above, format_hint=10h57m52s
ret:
9h49m29s
